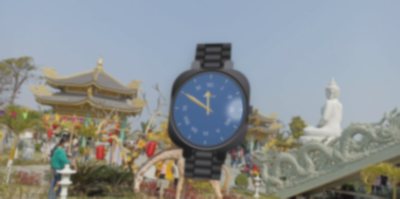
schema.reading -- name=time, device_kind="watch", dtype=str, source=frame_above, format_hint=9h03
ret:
11h50
